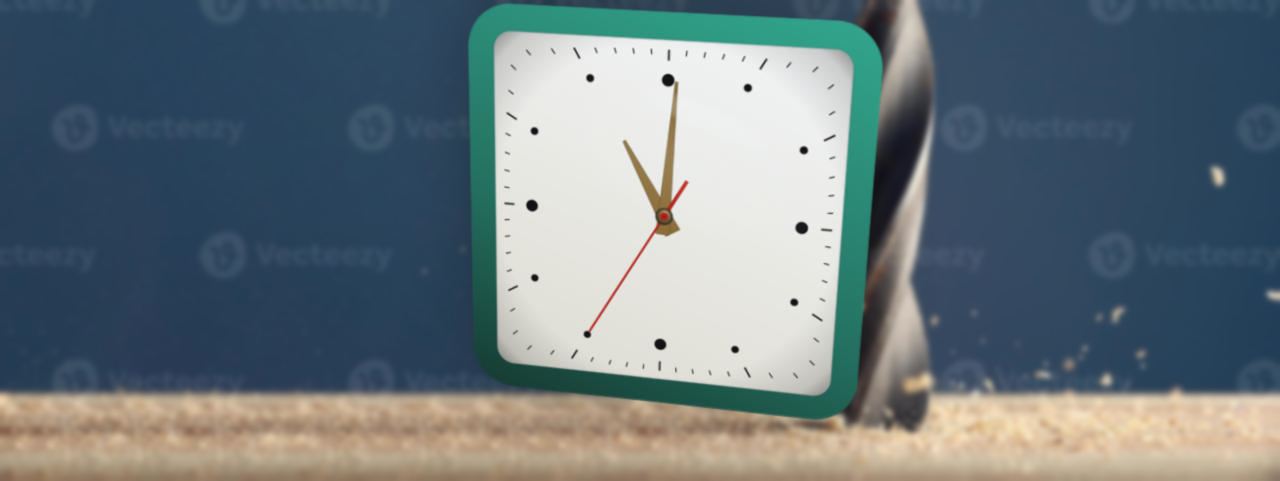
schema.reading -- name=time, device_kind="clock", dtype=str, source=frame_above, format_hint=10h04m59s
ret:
11h00m35s
